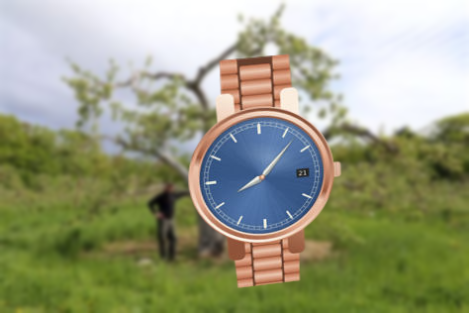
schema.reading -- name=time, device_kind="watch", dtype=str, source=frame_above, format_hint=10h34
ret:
8h07
